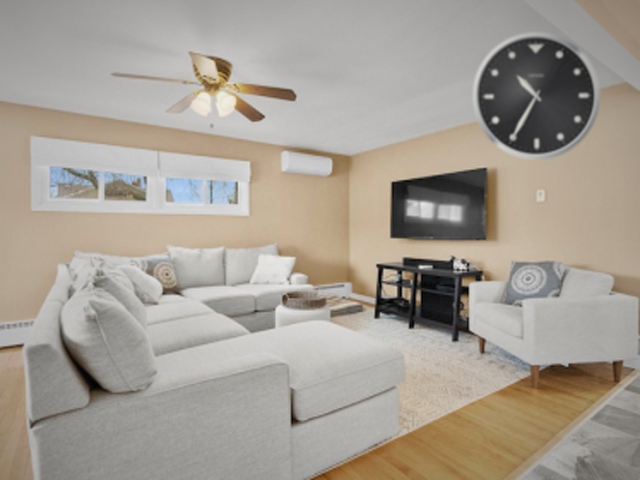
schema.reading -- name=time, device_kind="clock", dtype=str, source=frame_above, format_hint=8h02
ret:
10h35
